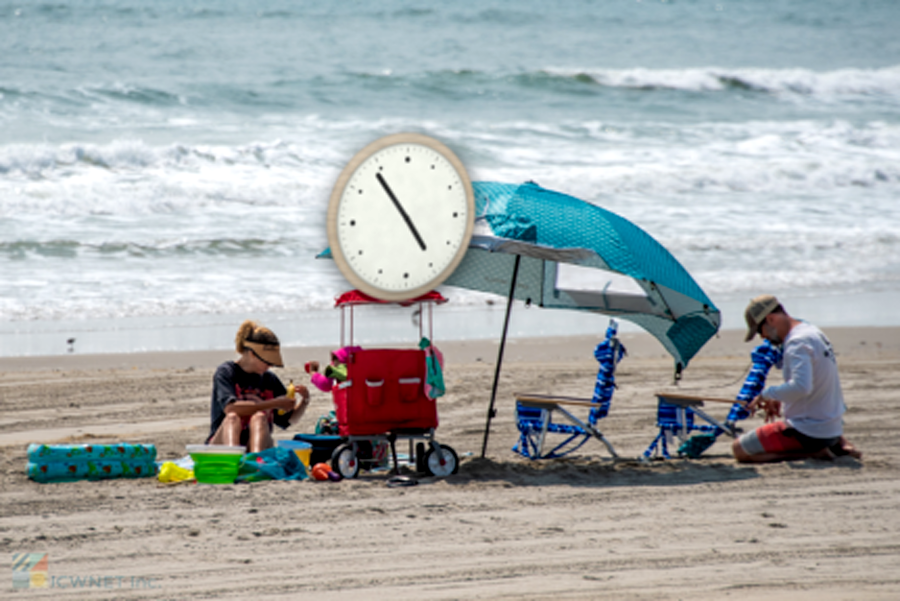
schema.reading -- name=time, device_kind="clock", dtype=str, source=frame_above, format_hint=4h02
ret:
4h54
